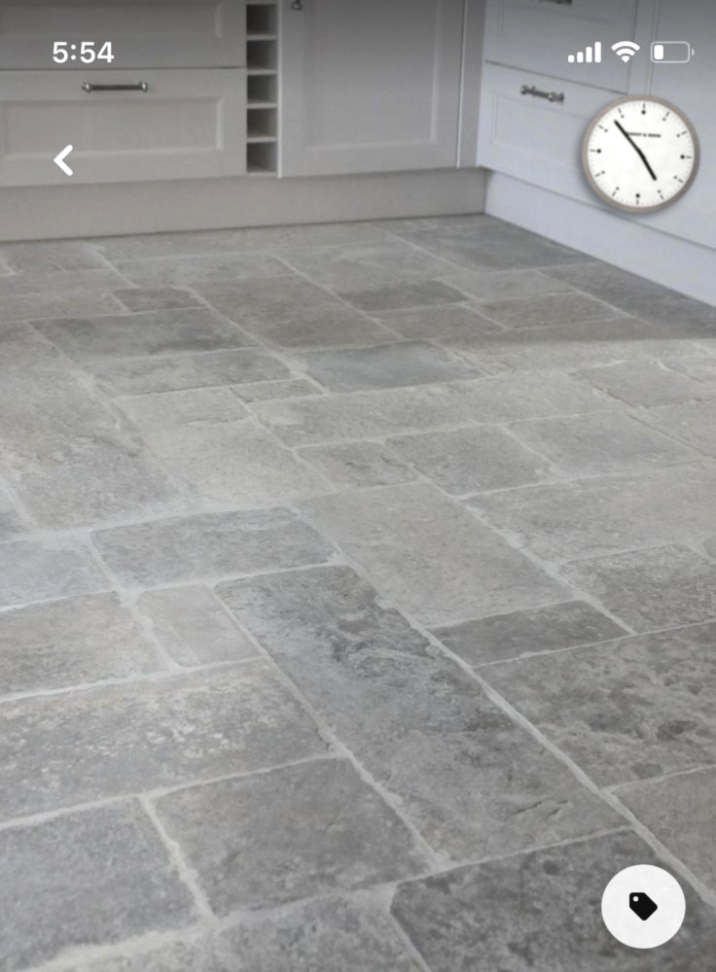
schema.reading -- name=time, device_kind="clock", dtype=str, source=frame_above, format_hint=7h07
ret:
4h53
